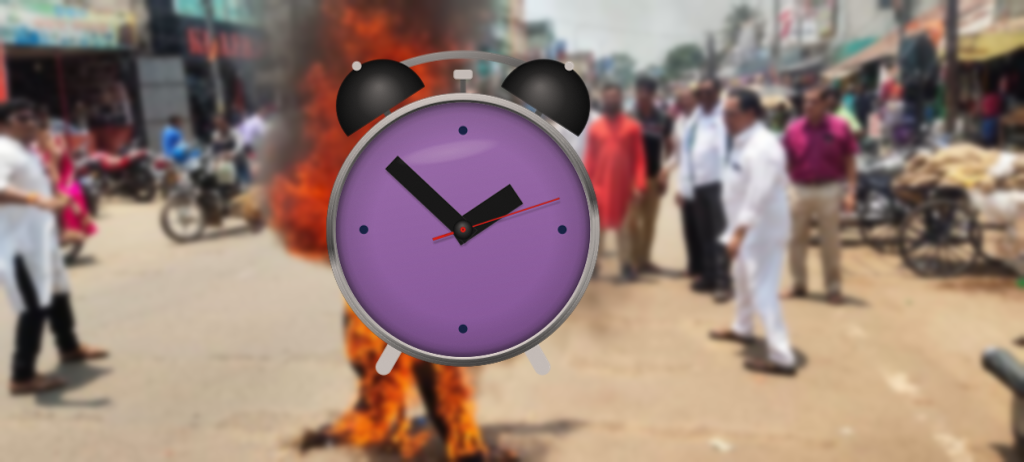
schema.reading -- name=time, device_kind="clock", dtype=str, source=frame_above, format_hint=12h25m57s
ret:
1h52m12s
